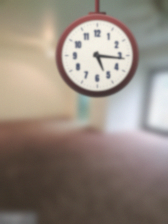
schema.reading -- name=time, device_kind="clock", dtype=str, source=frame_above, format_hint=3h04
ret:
5h16
